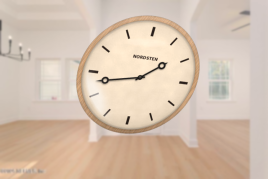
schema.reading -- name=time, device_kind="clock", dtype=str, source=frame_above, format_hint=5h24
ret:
1h43
